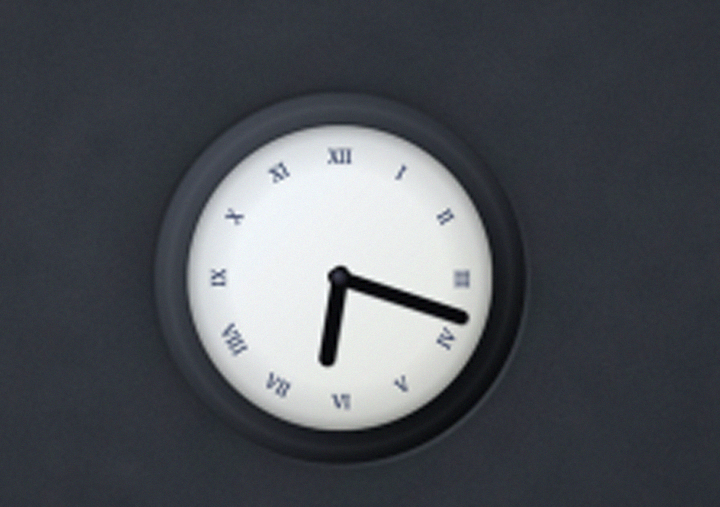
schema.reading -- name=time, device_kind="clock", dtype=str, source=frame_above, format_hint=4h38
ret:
6h18
